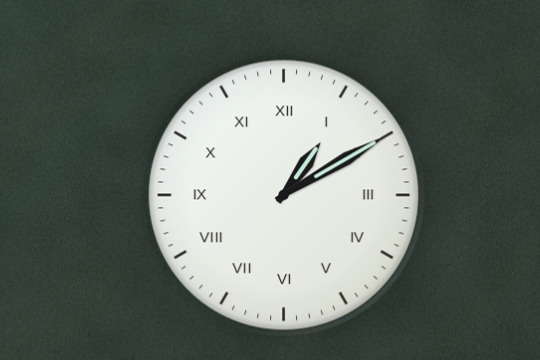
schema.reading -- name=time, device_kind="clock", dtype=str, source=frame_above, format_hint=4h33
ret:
1h10
